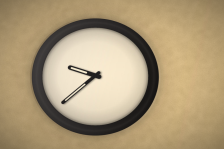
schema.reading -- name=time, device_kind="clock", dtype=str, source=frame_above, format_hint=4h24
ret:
9h38
